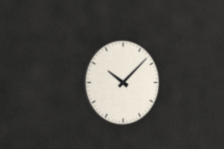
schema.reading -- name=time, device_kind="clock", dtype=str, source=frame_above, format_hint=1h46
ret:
10h08
